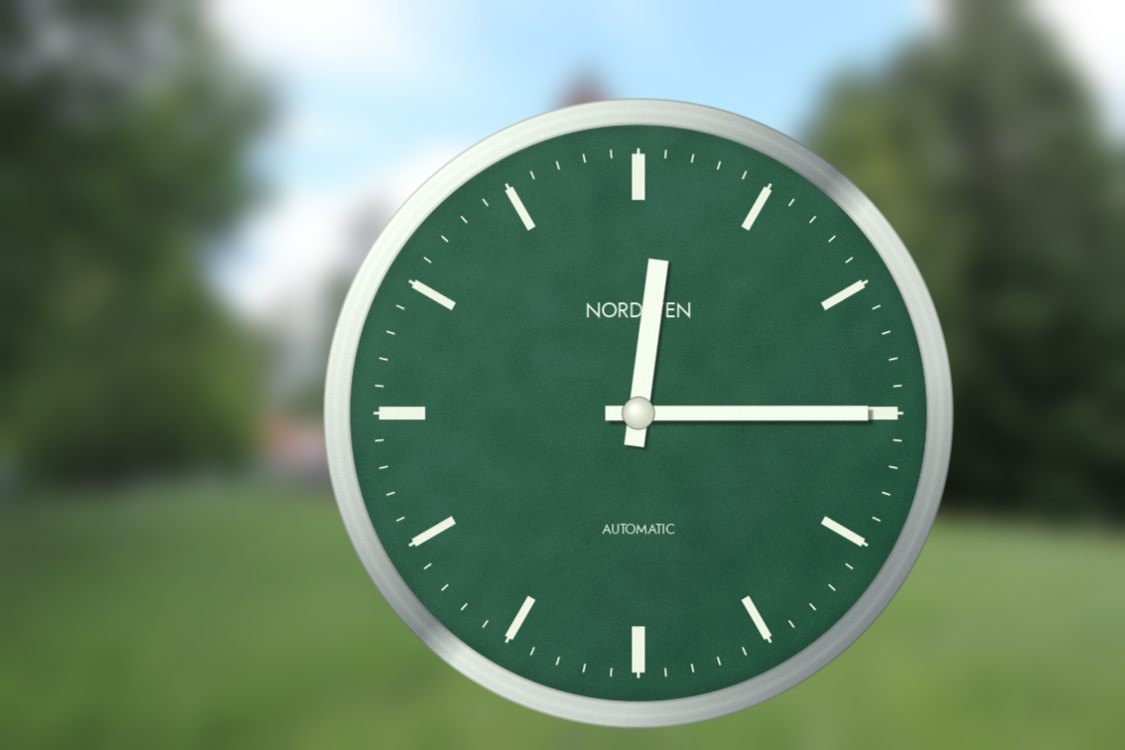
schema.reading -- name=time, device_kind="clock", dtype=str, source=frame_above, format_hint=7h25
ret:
12h15
